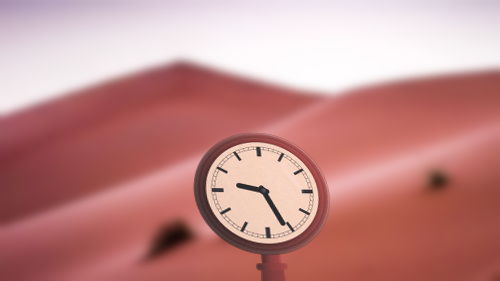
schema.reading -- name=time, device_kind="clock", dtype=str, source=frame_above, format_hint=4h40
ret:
9h26
